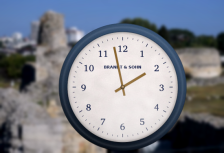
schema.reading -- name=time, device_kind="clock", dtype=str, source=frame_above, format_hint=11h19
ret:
1h58
